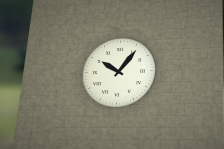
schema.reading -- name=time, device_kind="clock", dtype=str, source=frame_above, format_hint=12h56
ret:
10h06
